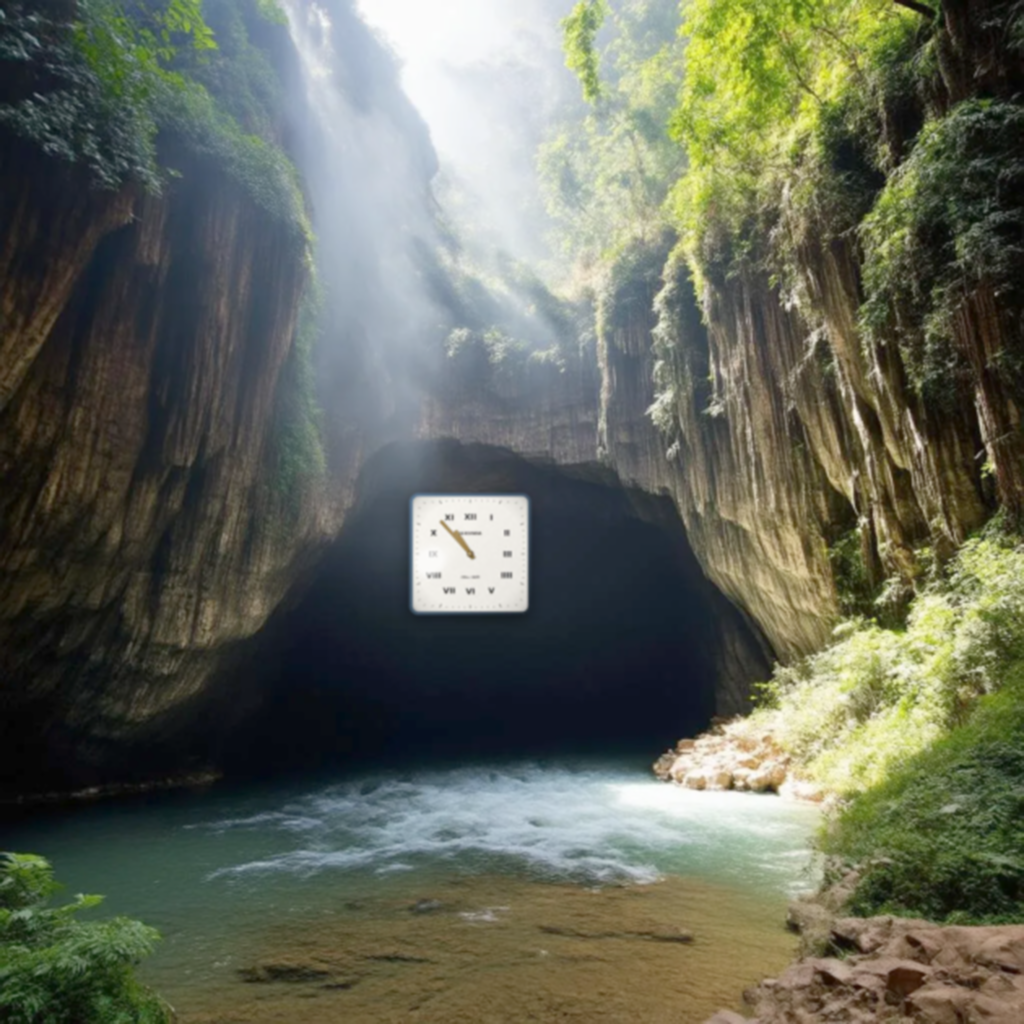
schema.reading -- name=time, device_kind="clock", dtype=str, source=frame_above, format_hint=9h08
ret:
10h53
